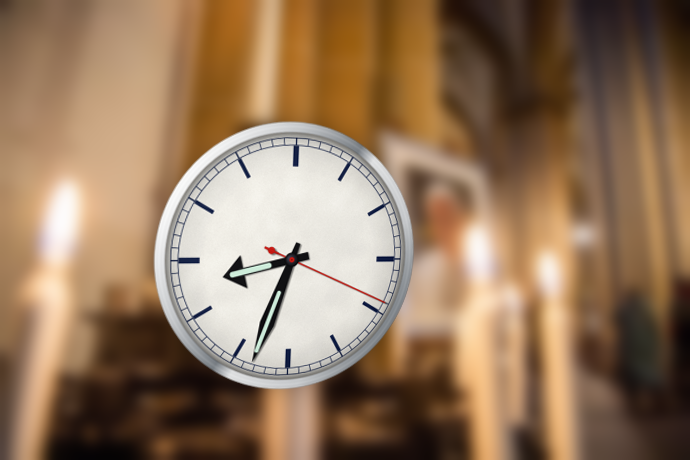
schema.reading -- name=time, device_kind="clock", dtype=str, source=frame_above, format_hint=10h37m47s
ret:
8h33m19s
